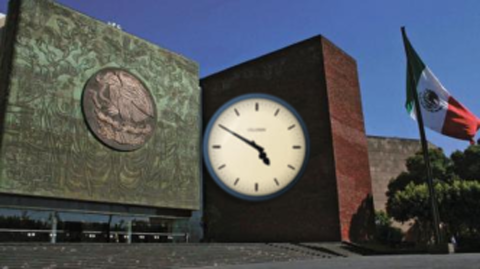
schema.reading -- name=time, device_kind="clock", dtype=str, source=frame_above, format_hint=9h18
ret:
4h50
